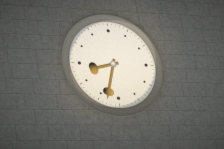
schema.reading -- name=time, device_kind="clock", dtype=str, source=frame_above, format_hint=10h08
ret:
8h33
